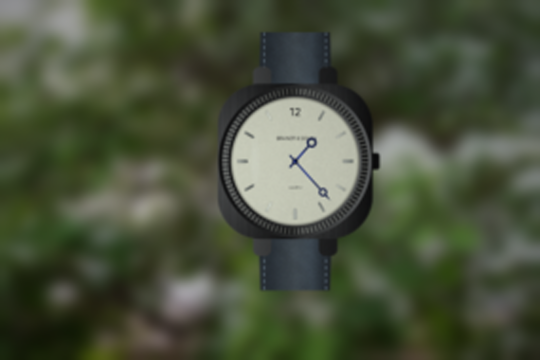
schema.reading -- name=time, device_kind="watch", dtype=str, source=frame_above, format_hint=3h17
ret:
1h23
